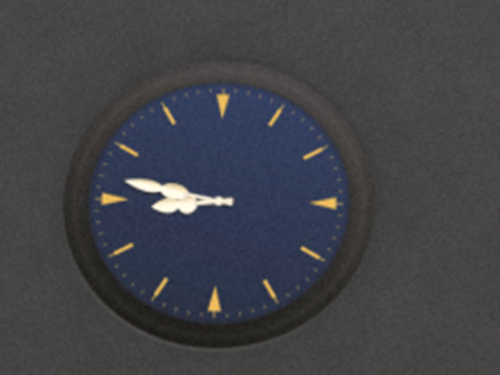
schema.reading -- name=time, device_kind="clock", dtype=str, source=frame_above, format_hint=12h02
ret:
8h47
